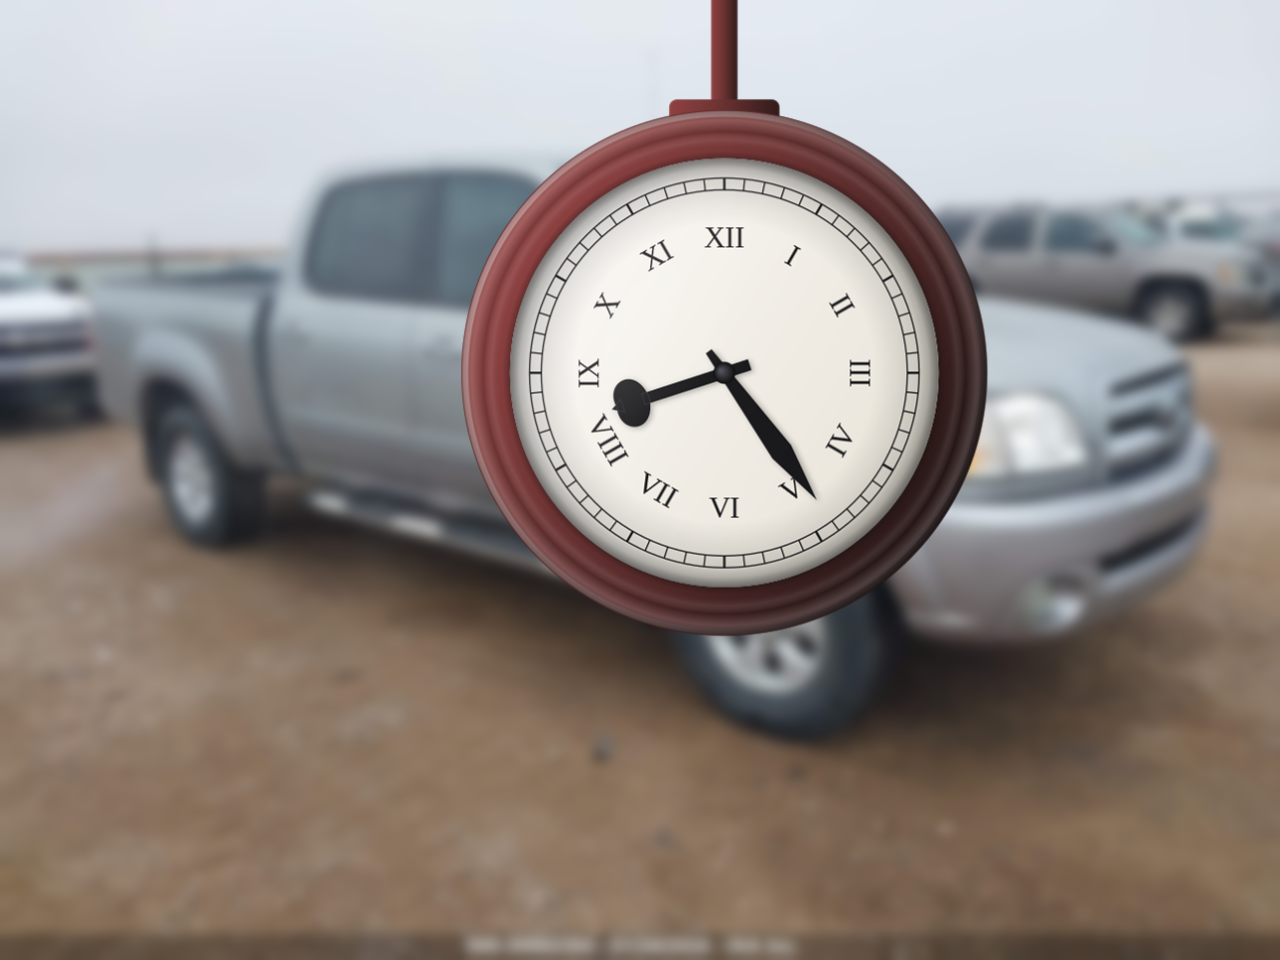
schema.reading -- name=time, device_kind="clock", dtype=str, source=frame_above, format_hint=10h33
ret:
8h24
